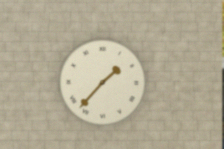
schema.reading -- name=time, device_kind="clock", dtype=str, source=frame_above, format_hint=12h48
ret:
1h37
